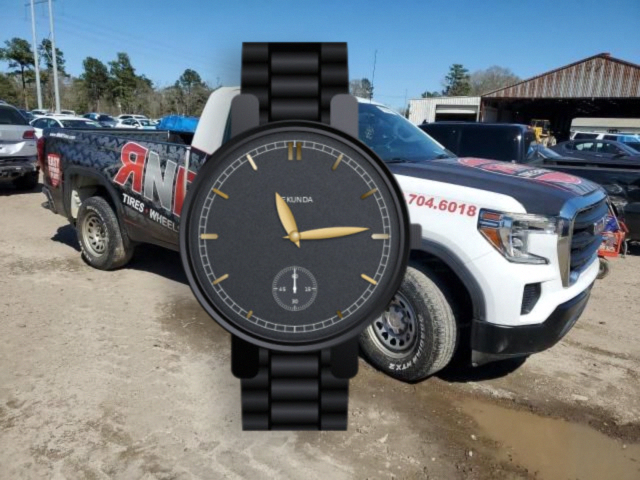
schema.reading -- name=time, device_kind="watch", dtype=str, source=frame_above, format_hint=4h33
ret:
11h14
